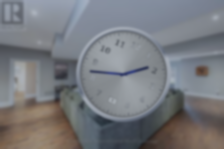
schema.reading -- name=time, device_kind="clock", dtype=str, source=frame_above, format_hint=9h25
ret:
1h42
